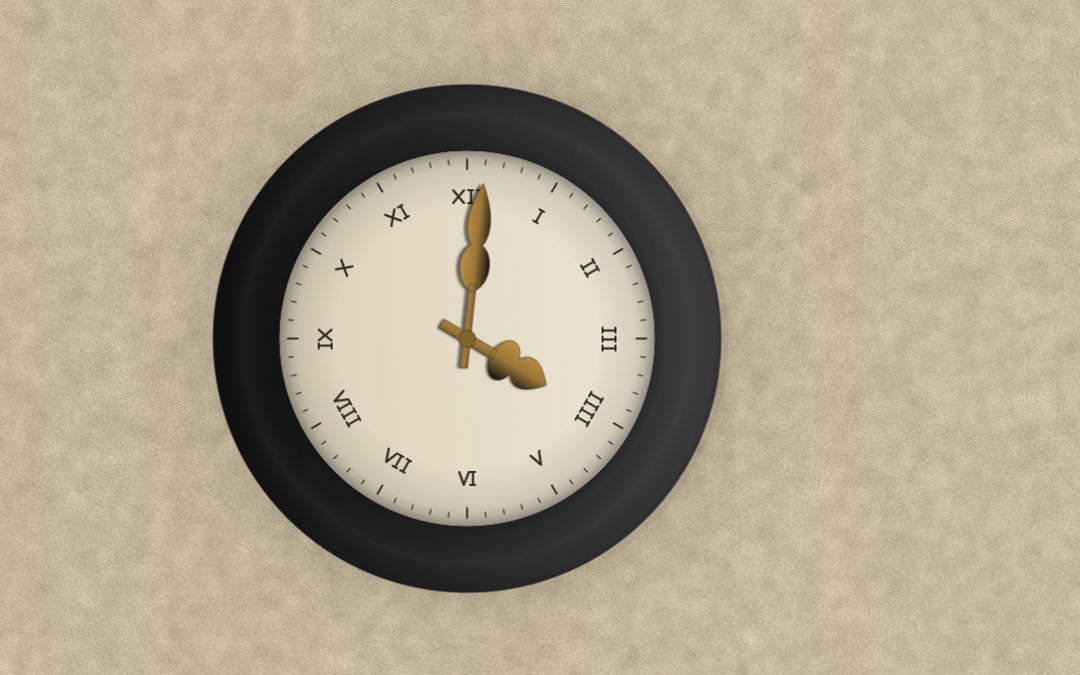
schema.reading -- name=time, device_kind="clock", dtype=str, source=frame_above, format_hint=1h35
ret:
4h01
